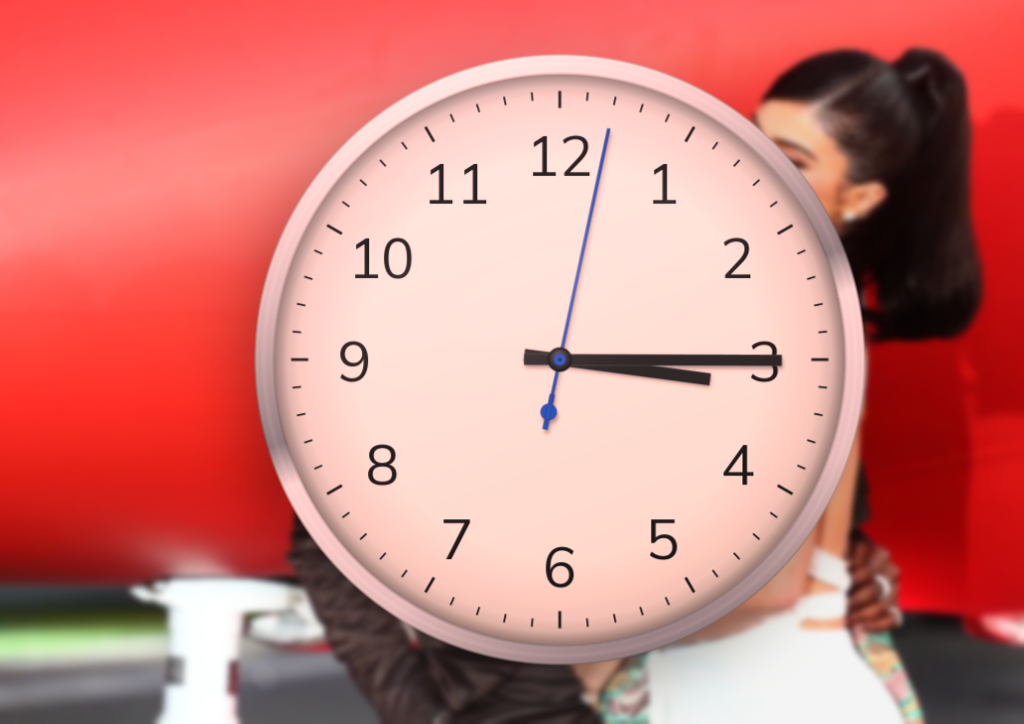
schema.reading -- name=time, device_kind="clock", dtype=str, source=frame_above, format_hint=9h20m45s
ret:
3h15m02s
